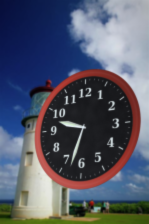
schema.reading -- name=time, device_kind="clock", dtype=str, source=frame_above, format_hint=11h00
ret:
9h33
